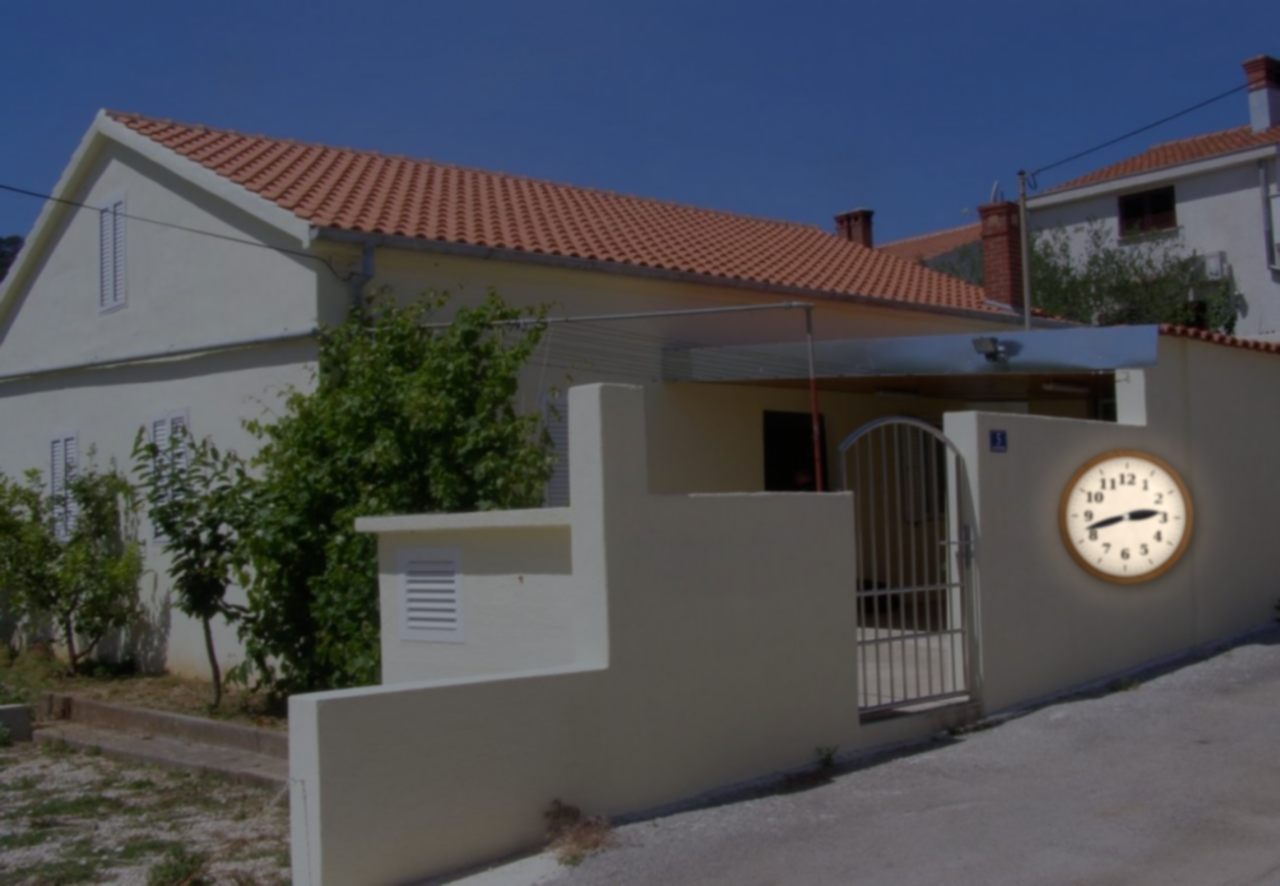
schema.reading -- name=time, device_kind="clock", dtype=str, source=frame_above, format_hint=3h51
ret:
2h42
